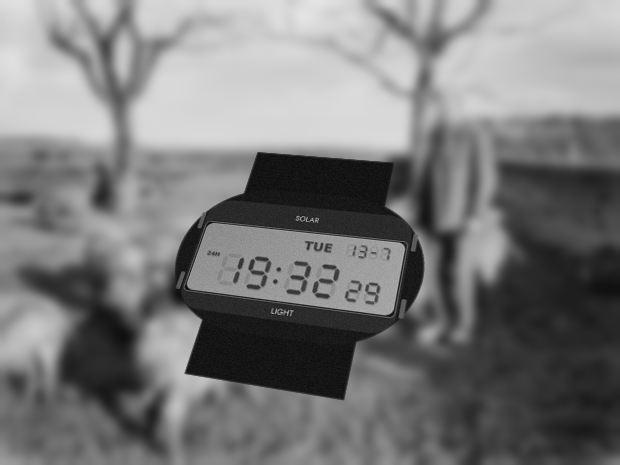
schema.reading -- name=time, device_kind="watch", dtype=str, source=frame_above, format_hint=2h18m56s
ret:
19h32m29s
